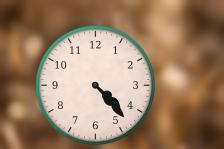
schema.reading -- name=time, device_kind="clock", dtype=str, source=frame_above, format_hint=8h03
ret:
4h23
